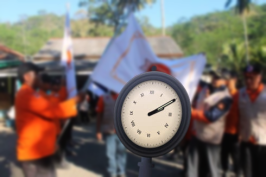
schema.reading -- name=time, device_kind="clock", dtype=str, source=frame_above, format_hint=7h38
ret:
2h10
